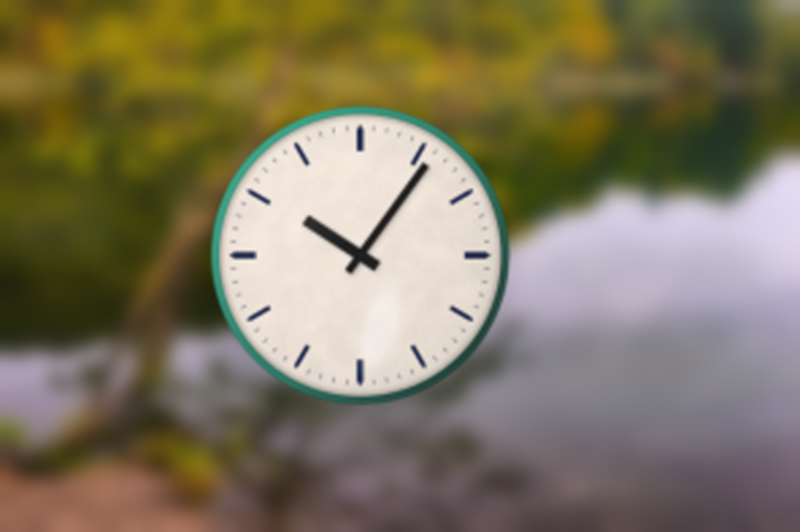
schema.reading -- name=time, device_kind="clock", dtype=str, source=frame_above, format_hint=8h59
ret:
10h06
